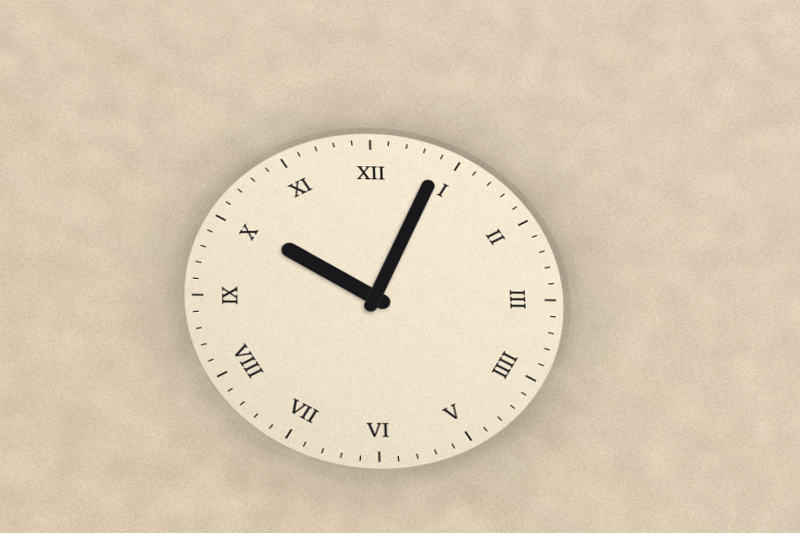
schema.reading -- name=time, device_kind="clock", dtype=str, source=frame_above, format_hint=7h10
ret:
10h04
